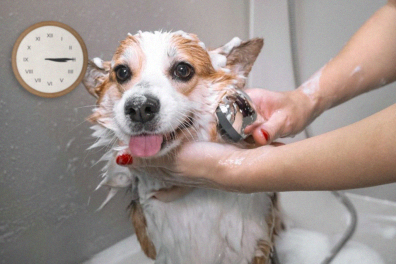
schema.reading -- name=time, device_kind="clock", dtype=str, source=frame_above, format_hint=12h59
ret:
3h15
